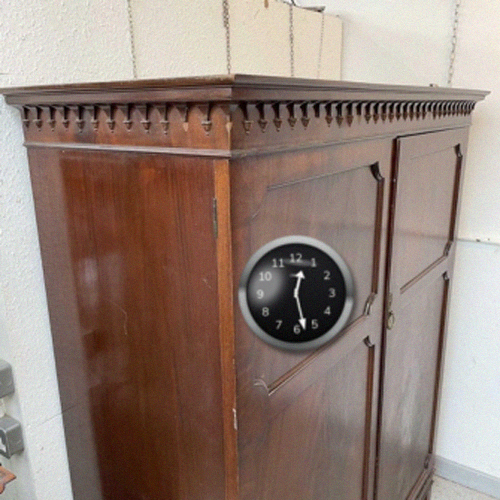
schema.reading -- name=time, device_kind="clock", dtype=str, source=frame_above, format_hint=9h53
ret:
12h28
